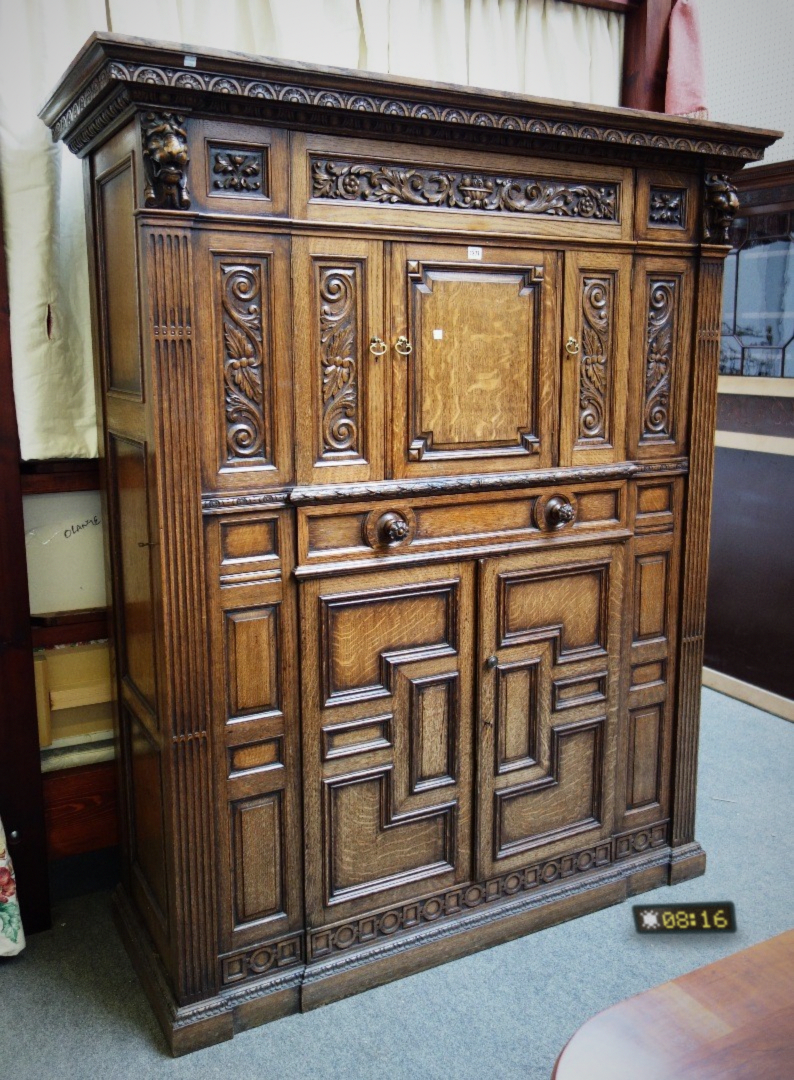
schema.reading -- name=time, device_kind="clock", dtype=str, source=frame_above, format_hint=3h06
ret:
8h16
